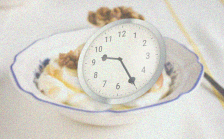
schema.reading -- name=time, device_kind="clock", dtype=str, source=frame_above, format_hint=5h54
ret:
9h25
